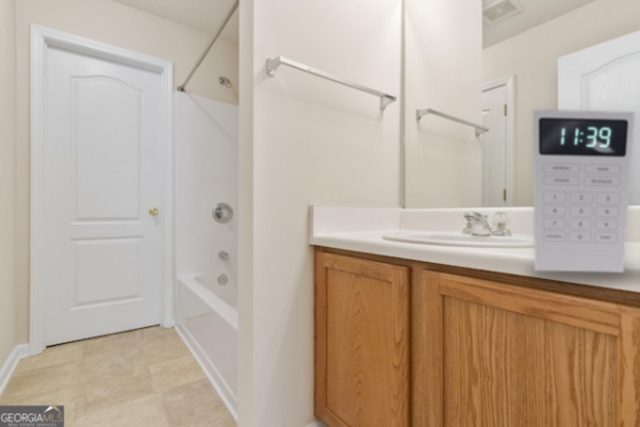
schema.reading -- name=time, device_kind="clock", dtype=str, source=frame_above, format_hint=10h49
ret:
11h39
